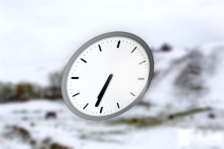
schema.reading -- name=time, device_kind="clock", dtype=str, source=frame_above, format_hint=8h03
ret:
6h32
